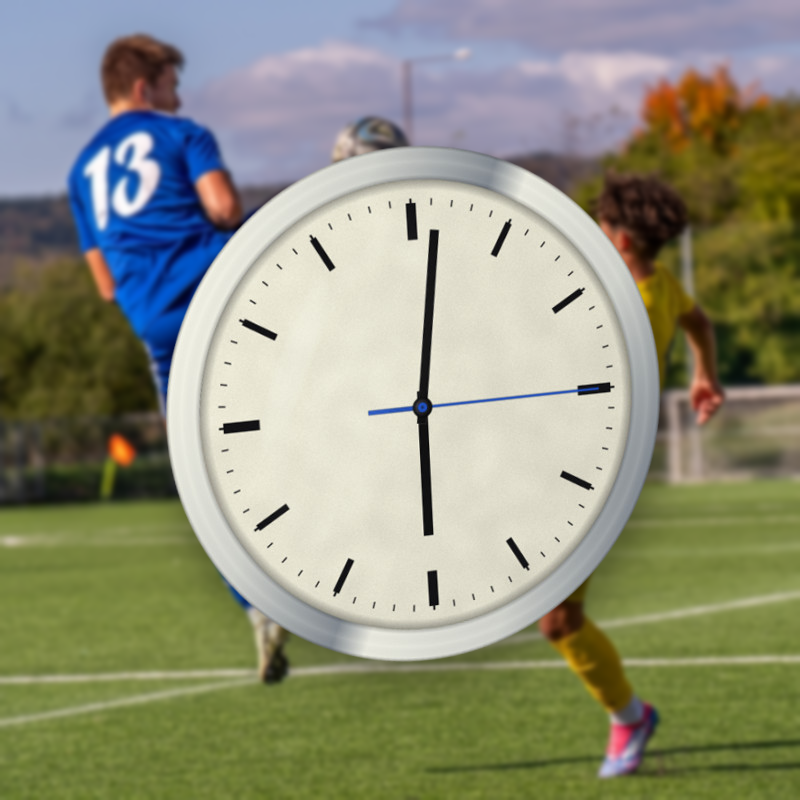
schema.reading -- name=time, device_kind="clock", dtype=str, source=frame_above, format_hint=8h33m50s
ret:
6h01m15s
